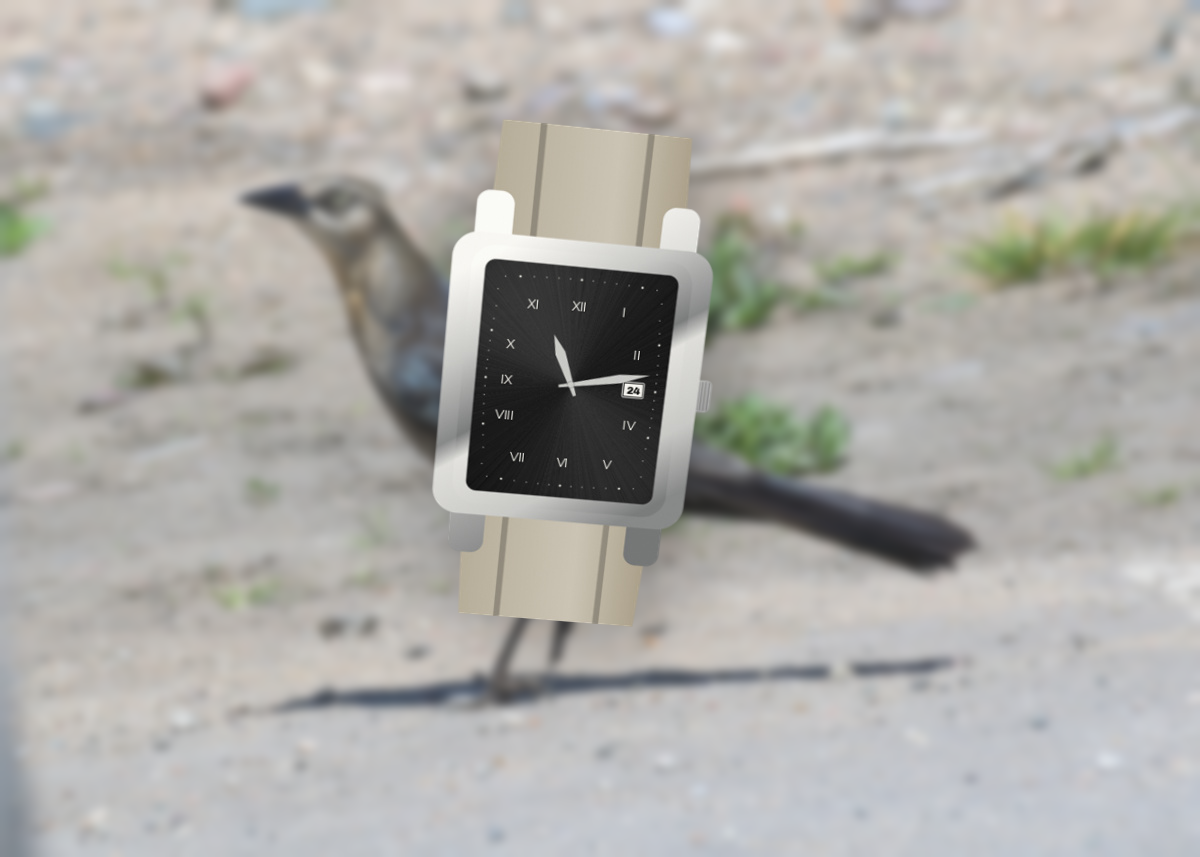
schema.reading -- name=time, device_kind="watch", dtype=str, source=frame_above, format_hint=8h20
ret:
11h13
